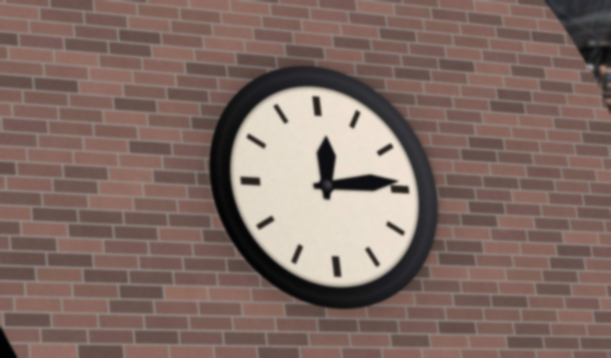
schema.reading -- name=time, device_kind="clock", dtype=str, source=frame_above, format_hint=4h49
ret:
12h14
